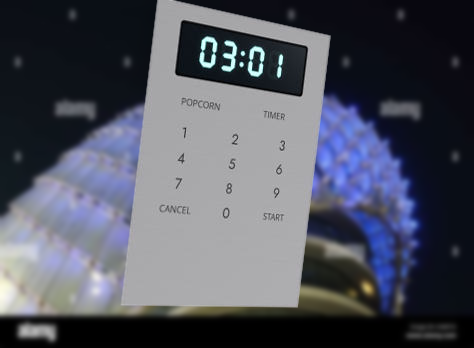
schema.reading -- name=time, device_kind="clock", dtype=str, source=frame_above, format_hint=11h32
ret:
3h01
